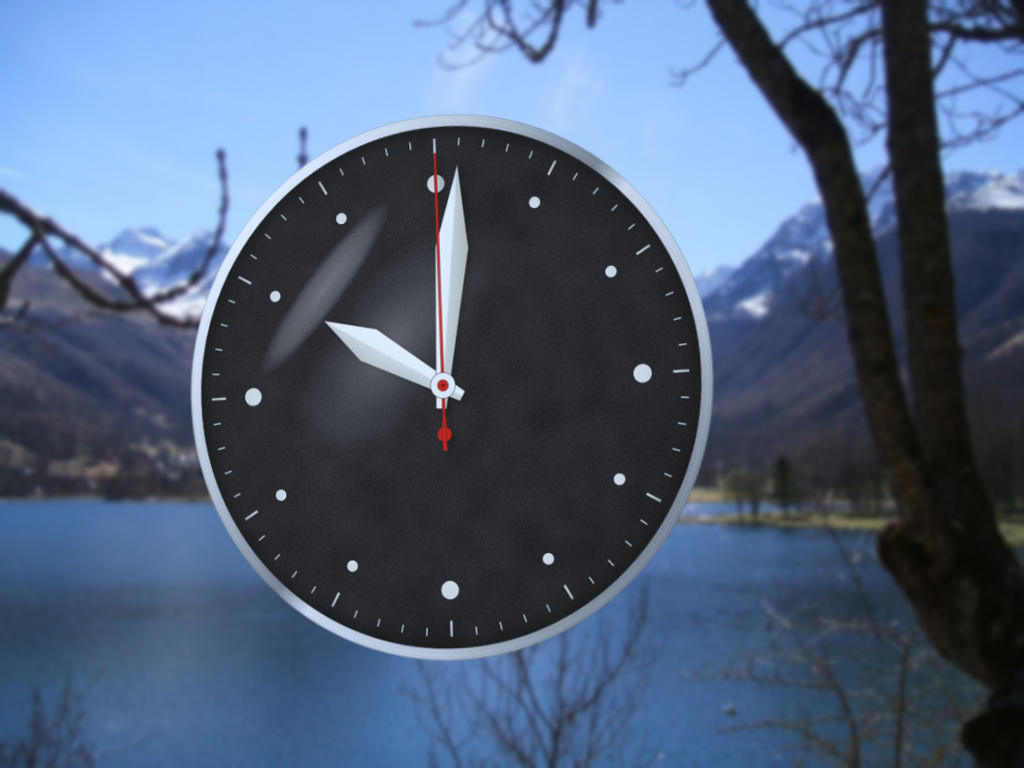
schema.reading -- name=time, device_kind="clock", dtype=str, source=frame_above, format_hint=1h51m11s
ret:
10h01m00s
